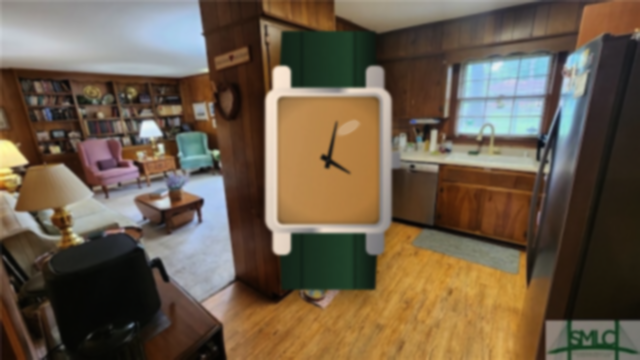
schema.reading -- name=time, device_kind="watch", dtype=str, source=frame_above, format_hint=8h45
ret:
4h02
